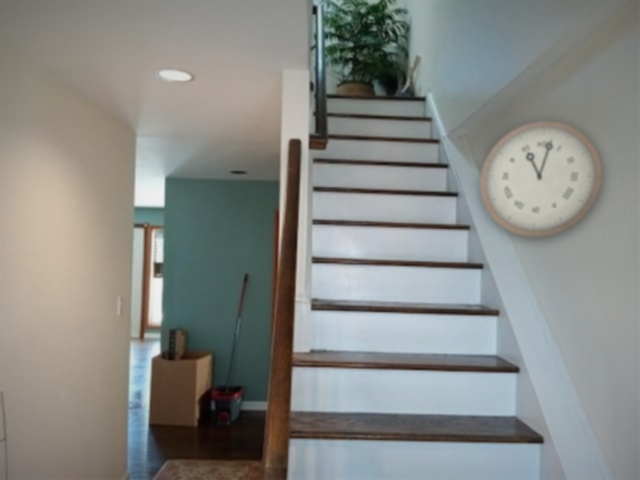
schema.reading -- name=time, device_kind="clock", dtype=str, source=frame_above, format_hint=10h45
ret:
11h02
